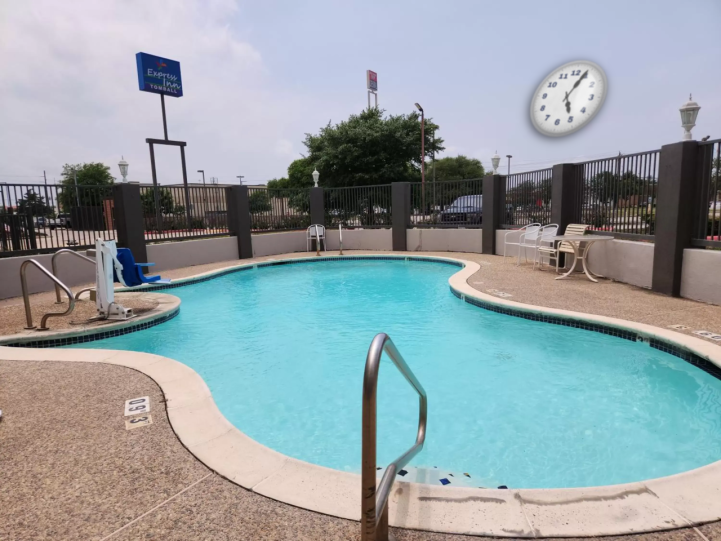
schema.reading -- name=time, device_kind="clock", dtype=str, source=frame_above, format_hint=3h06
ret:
5h04
